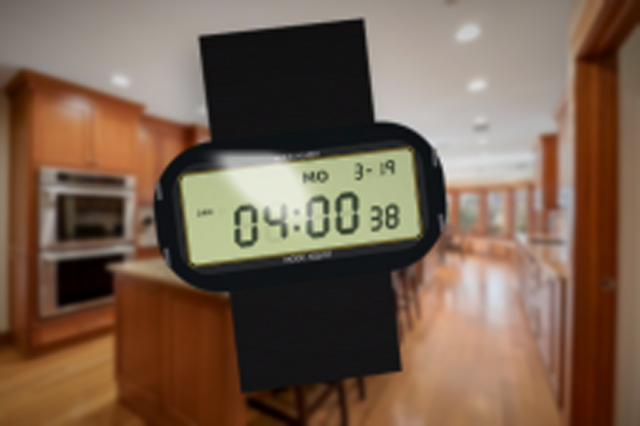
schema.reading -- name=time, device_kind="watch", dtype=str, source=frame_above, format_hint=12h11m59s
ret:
4h00m38s
